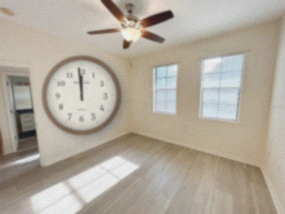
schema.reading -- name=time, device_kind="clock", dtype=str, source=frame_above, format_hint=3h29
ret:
11h59
